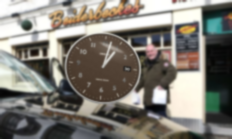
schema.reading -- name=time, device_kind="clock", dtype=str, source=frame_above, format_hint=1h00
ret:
1h02
